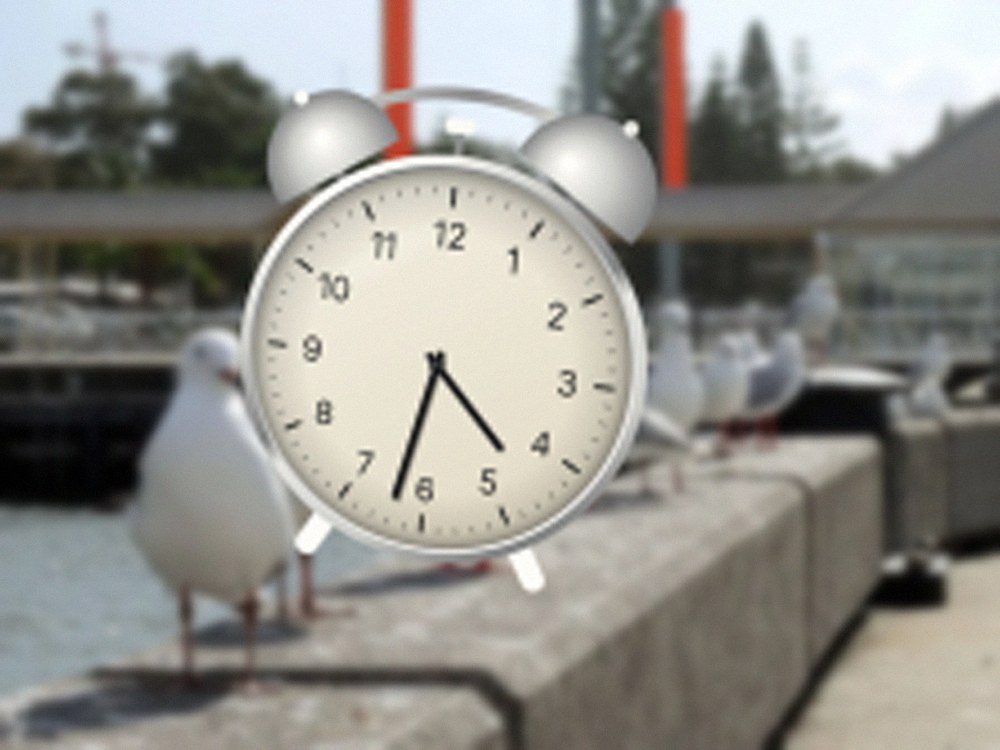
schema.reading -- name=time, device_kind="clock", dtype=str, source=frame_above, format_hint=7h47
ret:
4h32
